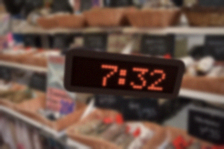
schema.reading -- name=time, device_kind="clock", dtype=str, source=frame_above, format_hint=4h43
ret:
7h32
